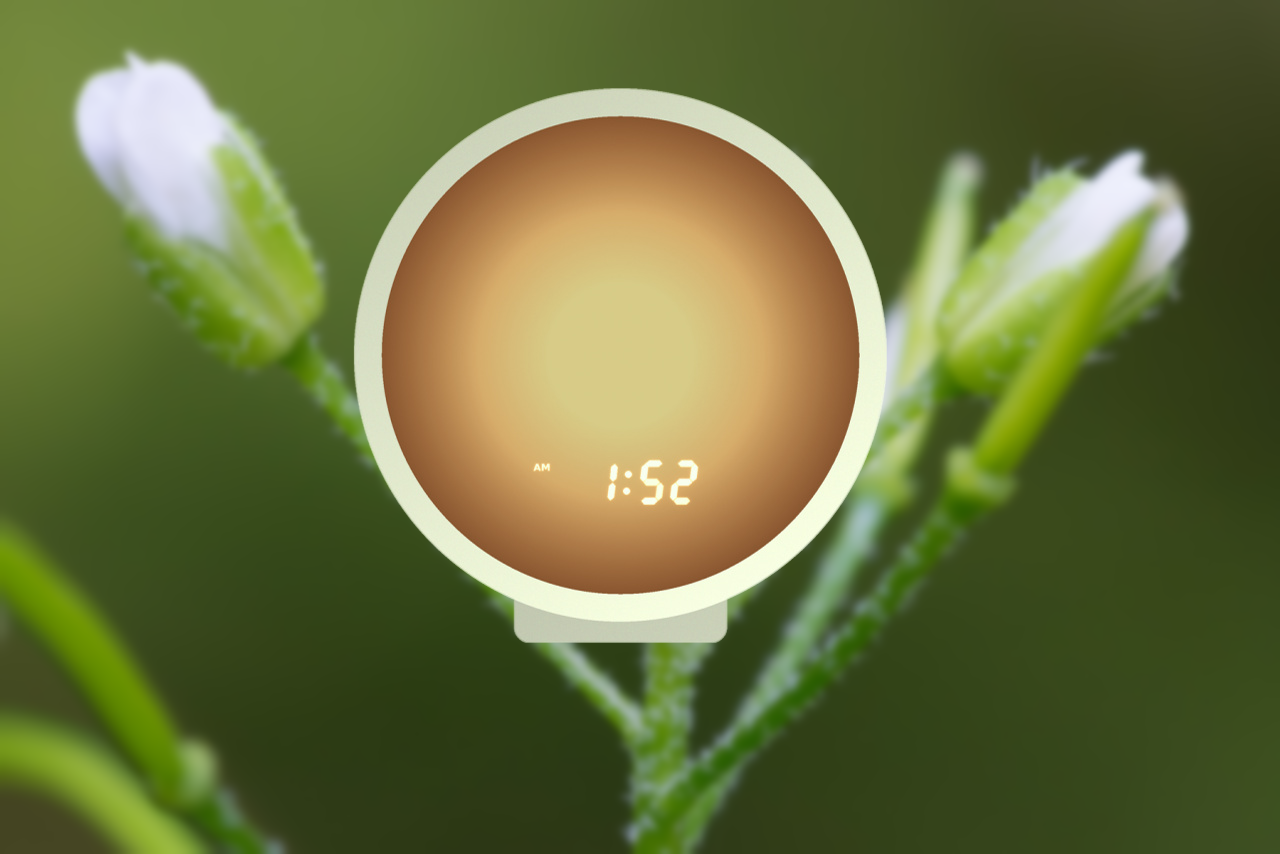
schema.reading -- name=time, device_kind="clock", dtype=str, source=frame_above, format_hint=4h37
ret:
1h52
